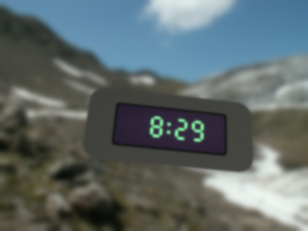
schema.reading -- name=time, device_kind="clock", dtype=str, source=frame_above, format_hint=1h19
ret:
8h29
